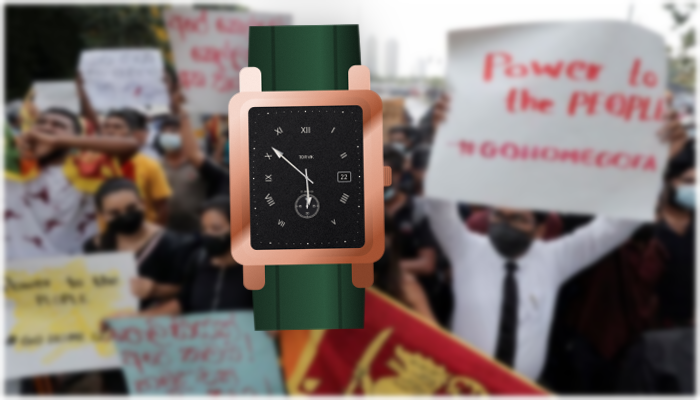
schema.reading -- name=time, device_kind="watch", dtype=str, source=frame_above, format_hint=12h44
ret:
5h52
